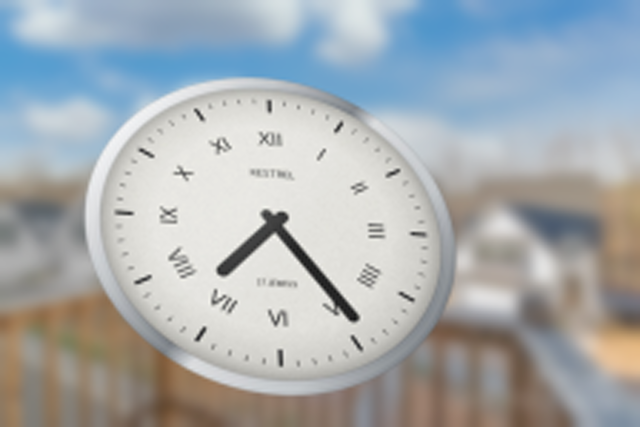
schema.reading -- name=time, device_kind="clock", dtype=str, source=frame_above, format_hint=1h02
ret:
7h24
